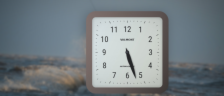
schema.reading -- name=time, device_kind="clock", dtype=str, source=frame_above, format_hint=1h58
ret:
5h27
